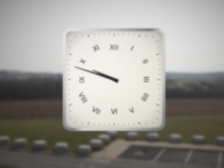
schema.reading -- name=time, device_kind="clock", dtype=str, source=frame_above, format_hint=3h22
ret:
9h48
